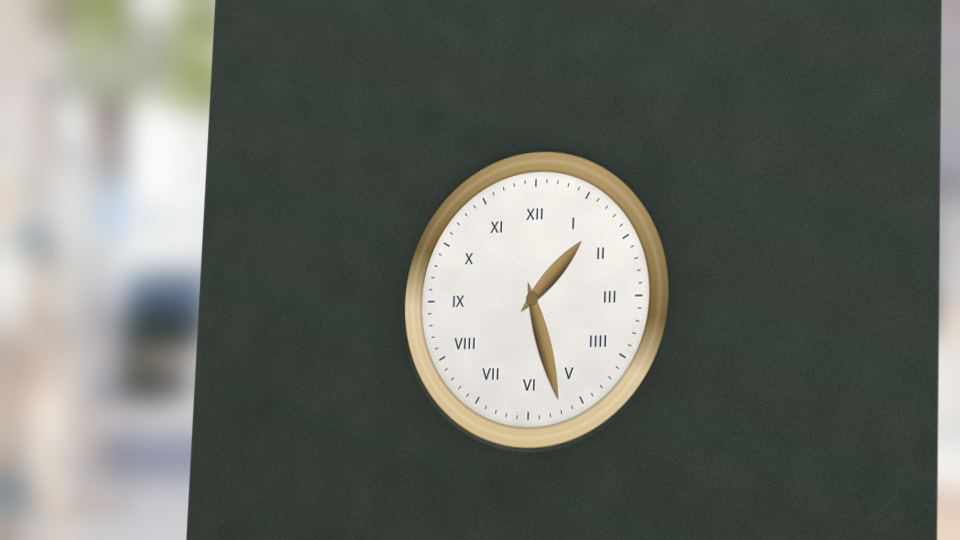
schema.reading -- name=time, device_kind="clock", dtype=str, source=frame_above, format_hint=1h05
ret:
1h27
